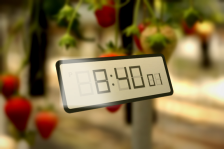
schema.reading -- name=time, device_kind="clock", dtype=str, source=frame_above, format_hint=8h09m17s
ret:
8h40m01s
